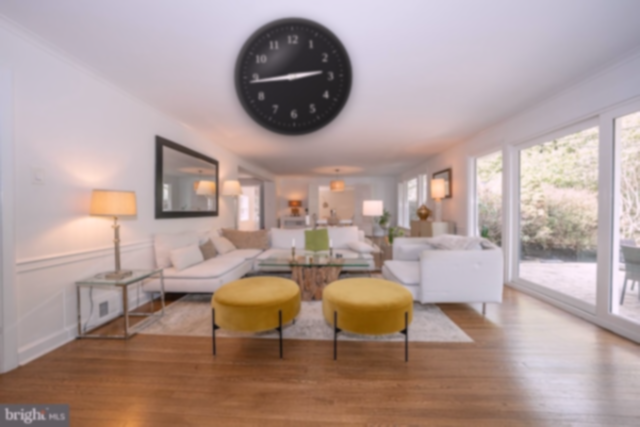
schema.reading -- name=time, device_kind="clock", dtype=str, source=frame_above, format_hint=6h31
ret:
2h44
